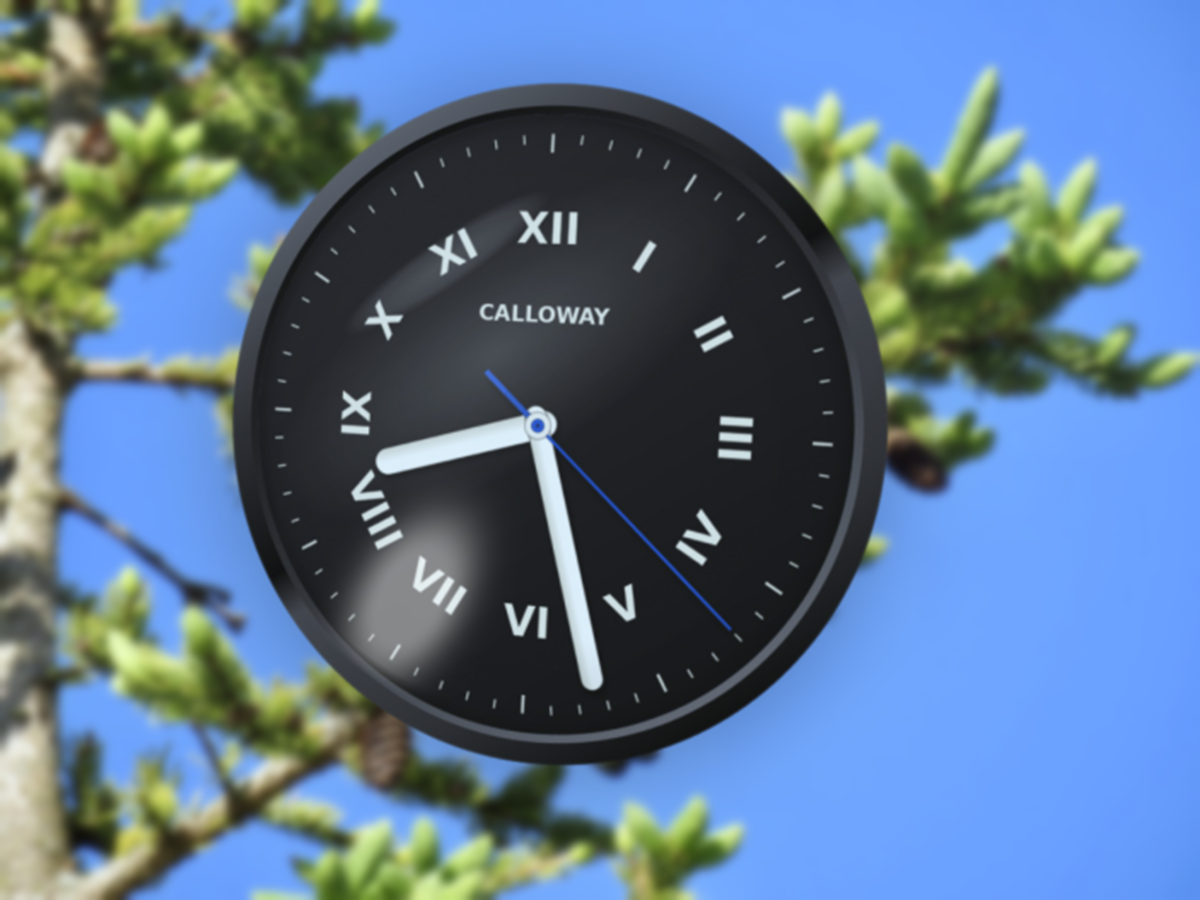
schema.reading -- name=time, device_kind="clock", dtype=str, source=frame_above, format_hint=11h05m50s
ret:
8h27m22s
